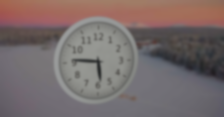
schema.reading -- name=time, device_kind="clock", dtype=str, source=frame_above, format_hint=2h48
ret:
5h46
